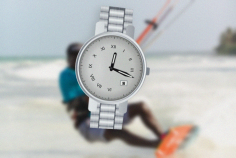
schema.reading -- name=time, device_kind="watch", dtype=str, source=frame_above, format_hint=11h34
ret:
12h18
